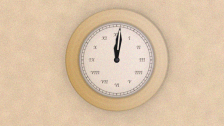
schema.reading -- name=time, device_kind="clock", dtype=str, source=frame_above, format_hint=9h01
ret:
12h01
